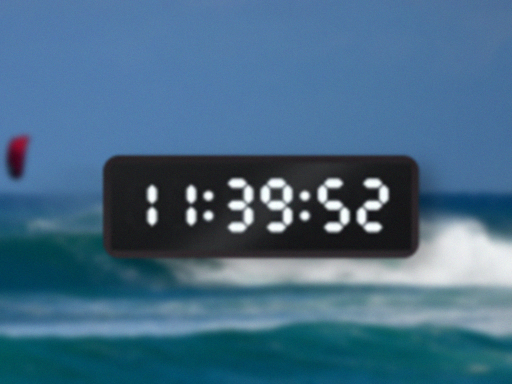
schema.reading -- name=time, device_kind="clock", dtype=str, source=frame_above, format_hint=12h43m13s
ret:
11h39m52s
